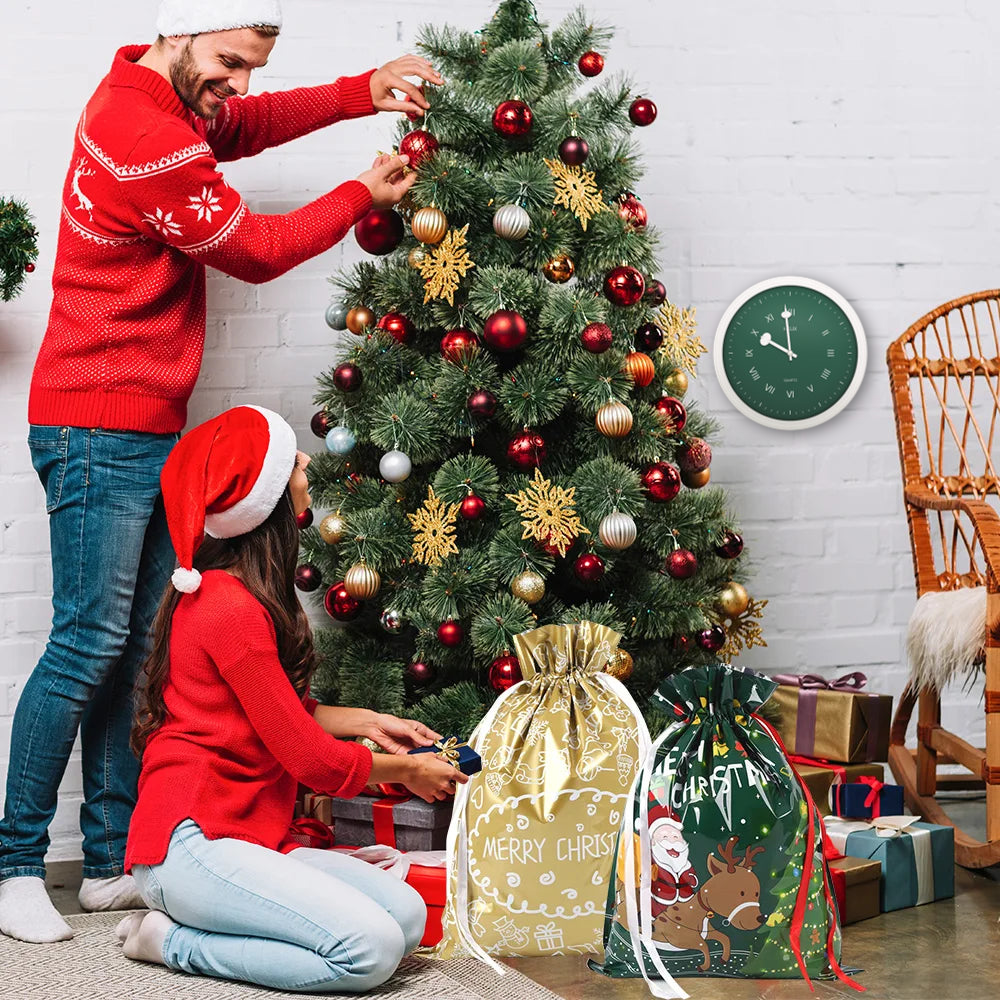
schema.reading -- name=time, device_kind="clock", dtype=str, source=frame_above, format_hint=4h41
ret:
9h59
